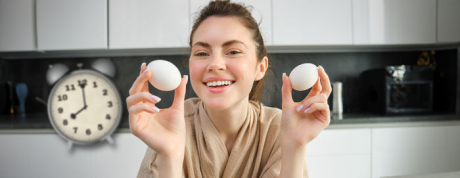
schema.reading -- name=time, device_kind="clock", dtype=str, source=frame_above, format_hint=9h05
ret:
8h00
